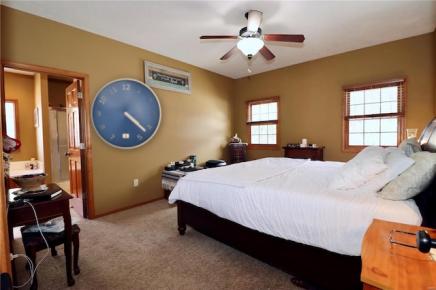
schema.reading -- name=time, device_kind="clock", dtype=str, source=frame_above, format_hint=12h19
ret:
4h22
